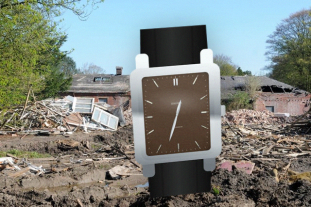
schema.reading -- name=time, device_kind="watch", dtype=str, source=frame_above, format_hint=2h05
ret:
12h33
